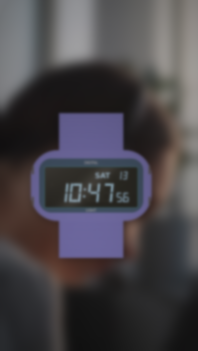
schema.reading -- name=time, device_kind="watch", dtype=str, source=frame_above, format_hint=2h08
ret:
10h47
